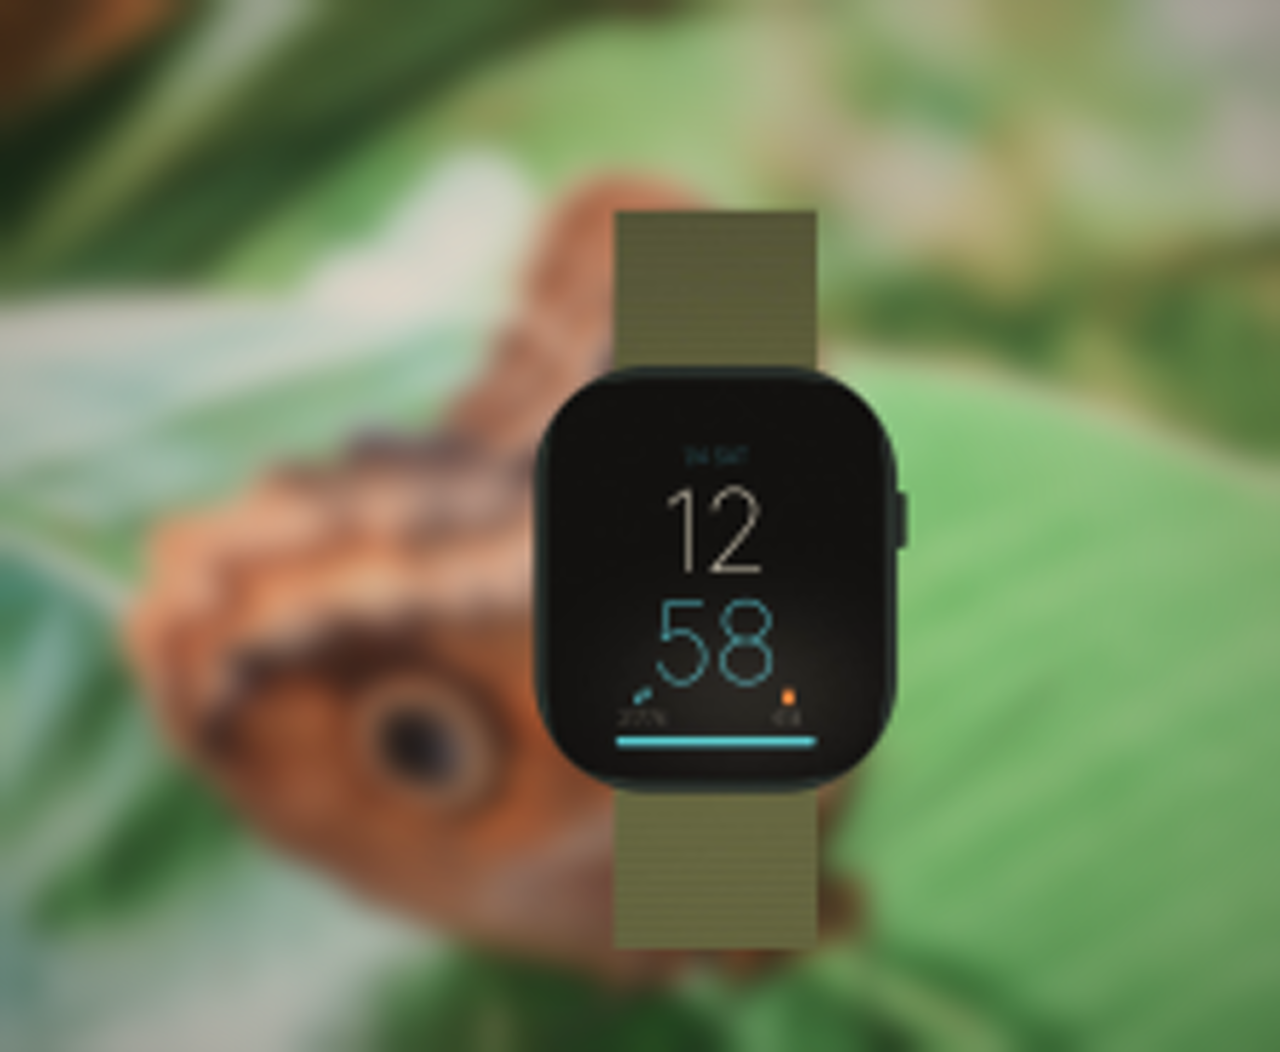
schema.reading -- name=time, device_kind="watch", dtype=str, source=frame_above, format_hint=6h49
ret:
12h58
